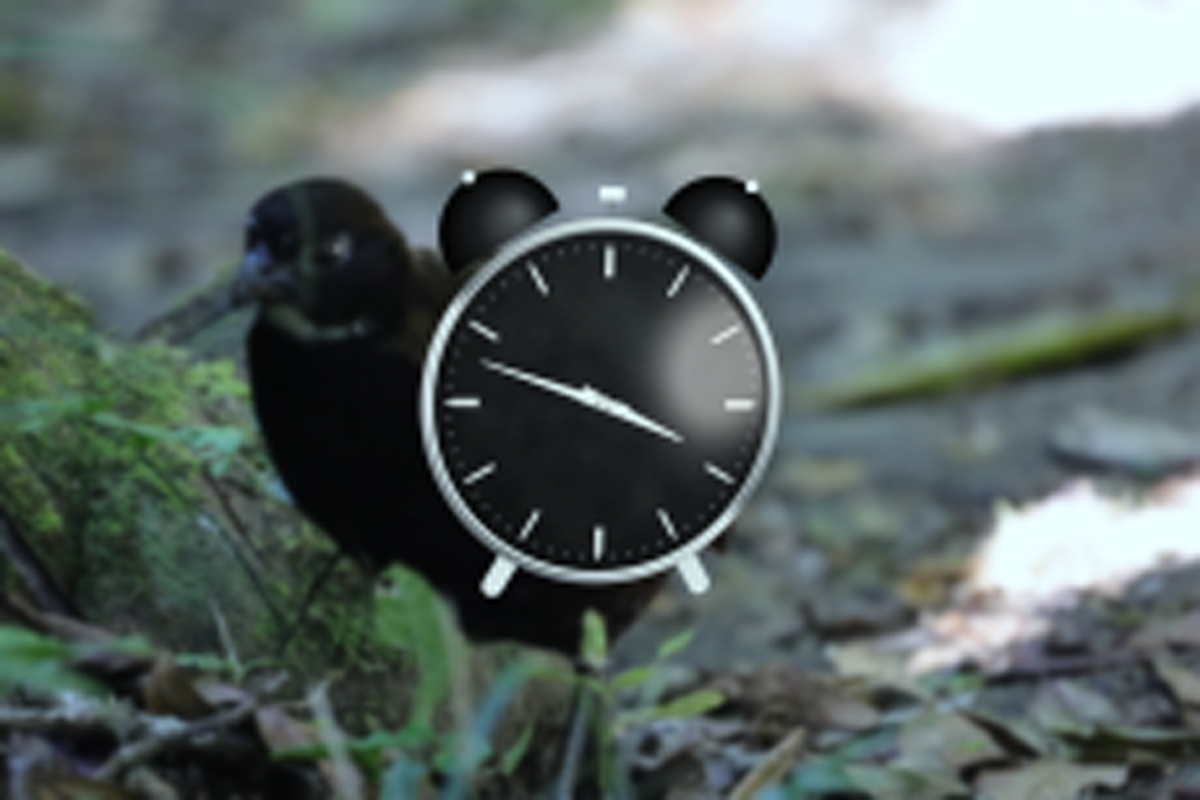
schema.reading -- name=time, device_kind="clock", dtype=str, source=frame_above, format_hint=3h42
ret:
3h48
